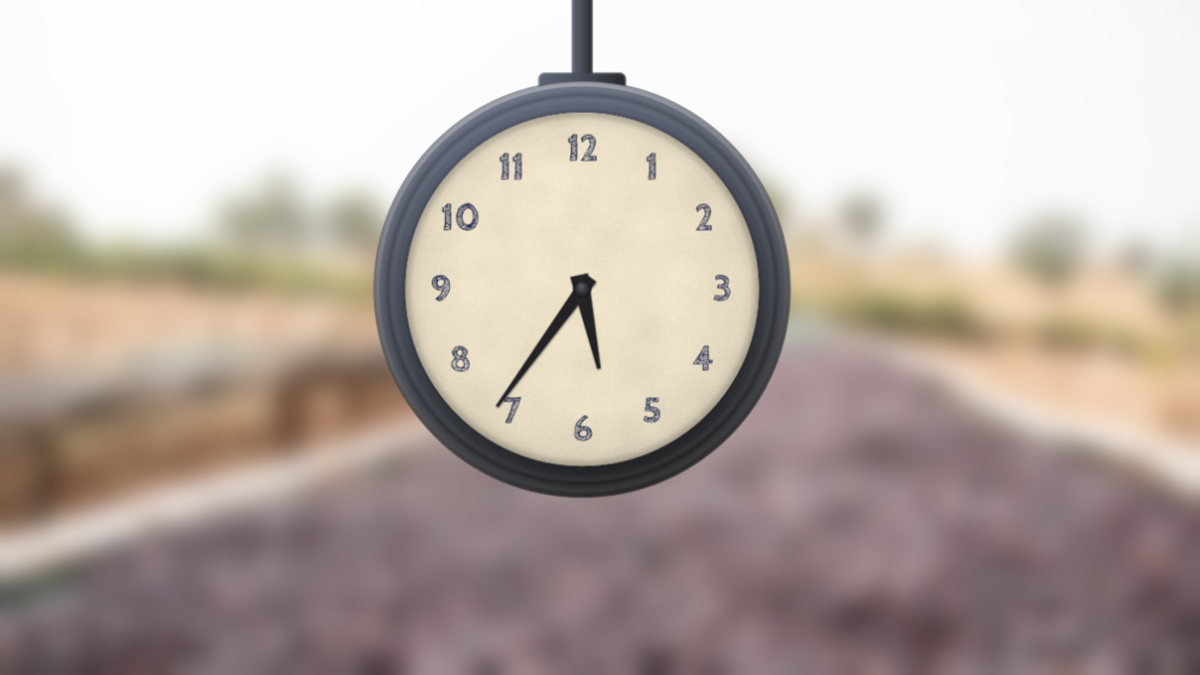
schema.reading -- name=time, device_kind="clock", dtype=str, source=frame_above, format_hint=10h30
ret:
5h36
